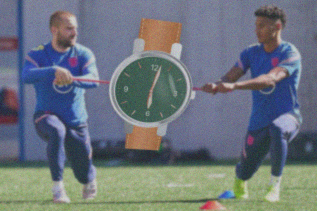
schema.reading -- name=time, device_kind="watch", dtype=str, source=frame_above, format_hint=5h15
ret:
6h02
